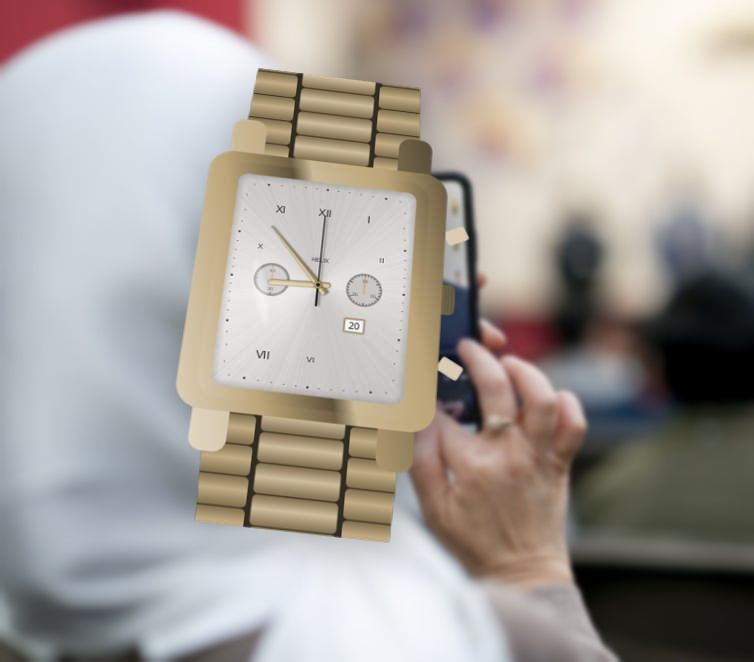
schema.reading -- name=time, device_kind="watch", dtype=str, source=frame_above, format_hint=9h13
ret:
8h53
